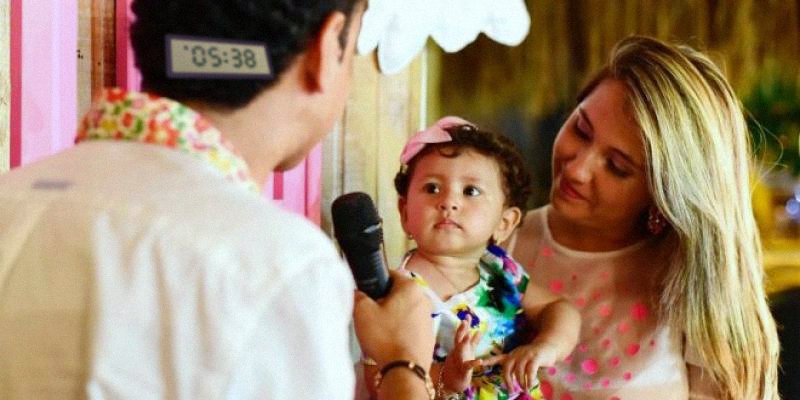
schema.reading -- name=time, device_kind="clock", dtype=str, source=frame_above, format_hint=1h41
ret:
5h38
